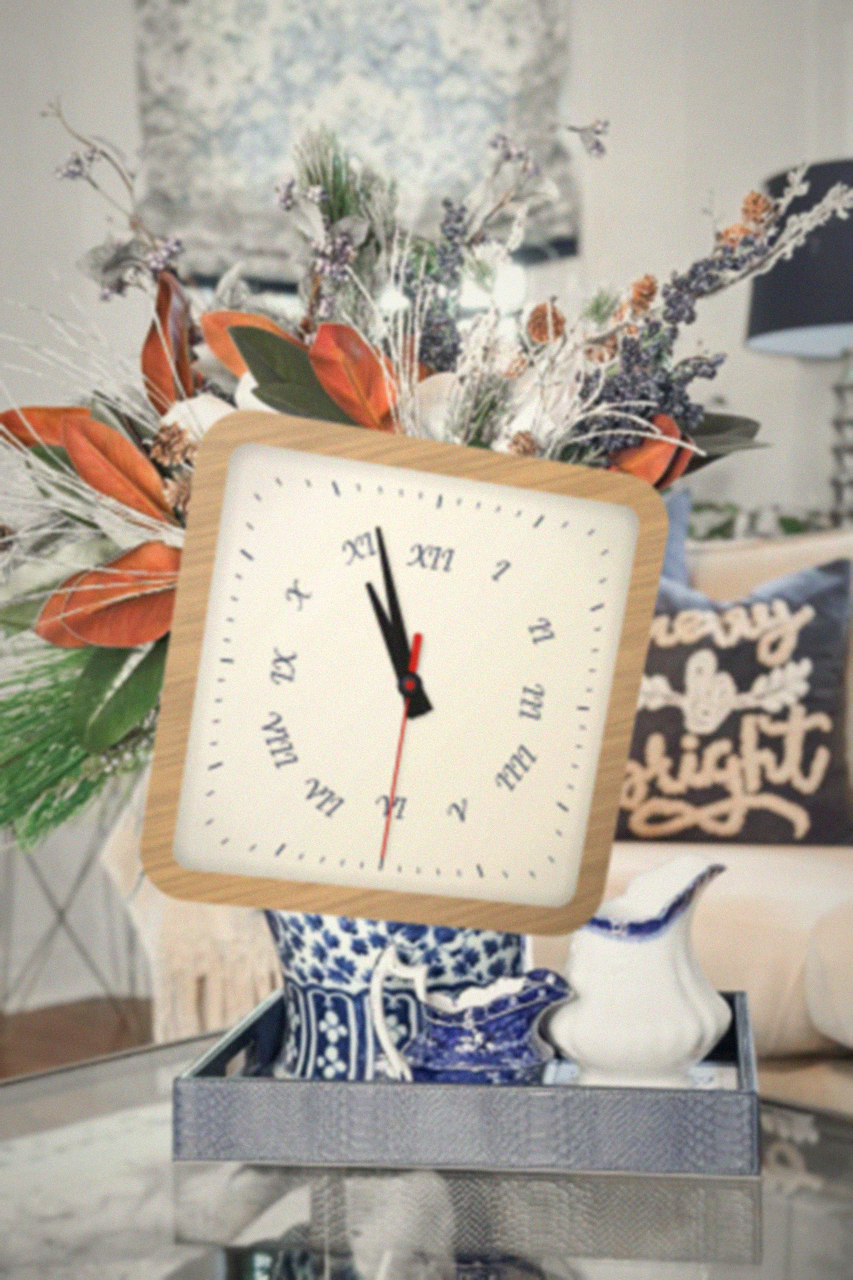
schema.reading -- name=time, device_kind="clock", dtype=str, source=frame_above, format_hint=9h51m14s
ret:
10h56m30s
